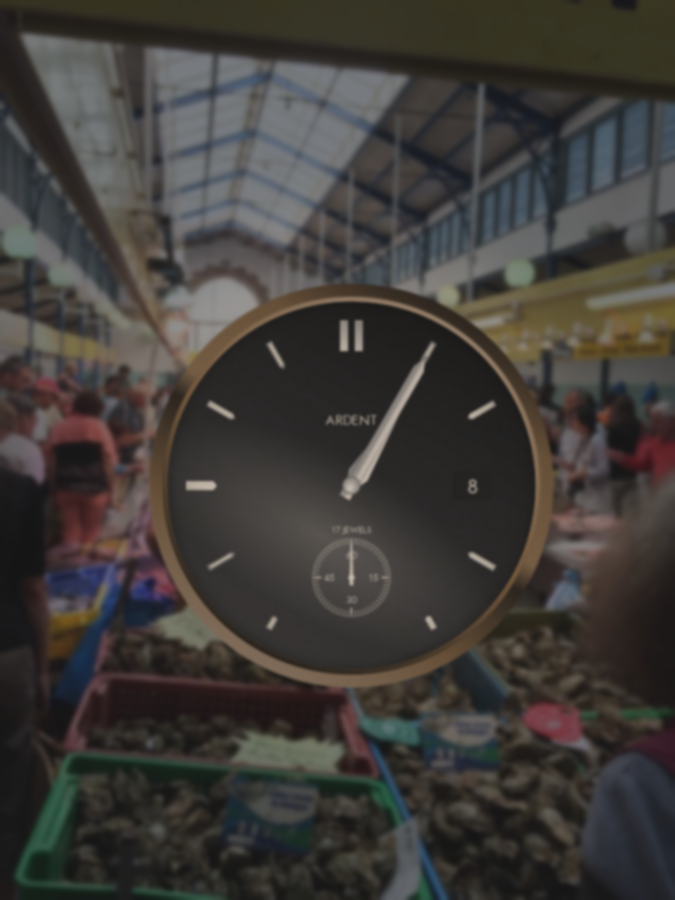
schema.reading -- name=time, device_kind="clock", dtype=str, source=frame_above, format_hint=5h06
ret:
1h05
